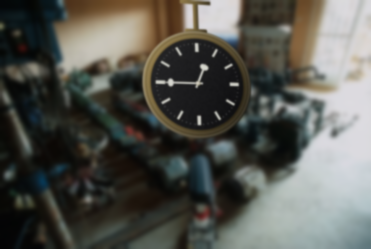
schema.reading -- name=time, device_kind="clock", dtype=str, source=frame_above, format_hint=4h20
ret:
12h45
